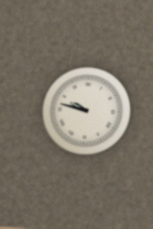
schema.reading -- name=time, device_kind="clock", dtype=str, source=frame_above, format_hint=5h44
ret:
9h47
